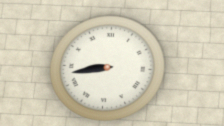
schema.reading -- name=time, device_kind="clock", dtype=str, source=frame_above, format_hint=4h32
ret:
8h43
